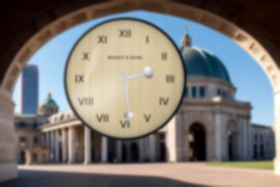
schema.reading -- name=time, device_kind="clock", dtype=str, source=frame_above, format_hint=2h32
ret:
2h29
